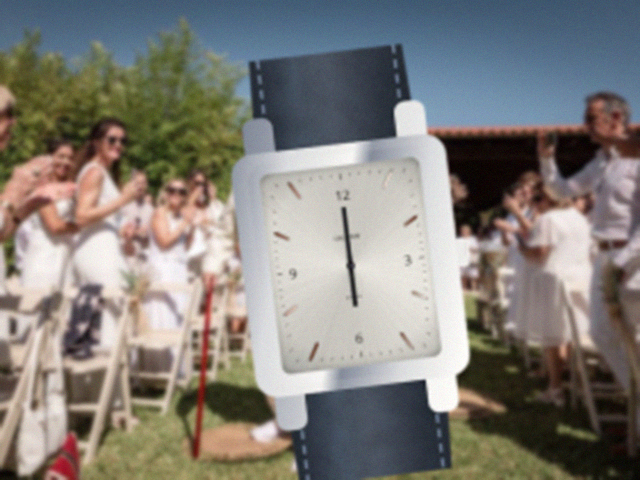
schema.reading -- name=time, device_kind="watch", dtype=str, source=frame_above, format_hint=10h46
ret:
6h00
